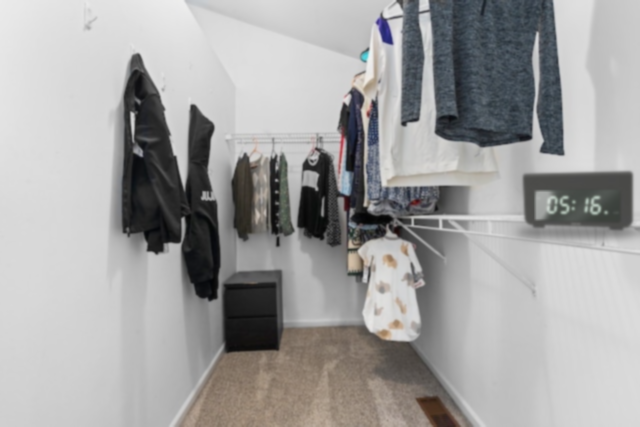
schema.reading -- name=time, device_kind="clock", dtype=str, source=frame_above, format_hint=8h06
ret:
5h16
